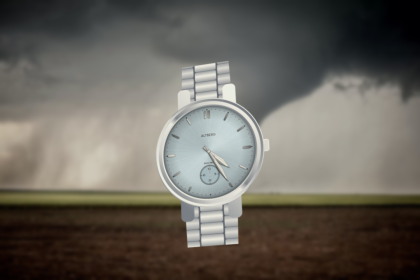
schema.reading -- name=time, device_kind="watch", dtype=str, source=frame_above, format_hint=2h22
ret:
4h25
